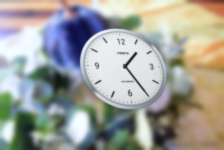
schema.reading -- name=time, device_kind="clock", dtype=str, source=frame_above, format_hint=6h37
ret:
1h25
